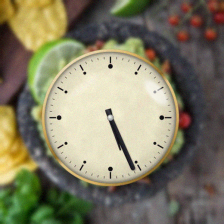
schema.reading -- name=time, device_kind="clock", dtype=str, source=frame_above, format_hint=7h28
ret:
5h26
